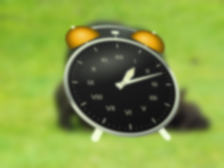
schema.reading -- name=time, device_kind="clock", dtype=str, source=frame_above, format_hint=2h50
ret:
1h12
